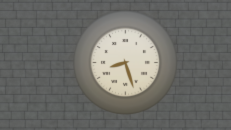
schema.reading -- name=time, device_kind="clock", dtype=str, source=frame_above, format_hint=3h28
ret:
8h27
